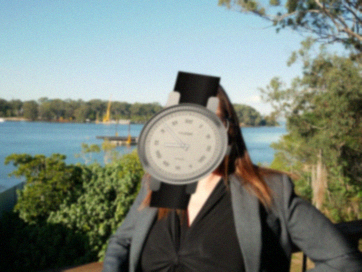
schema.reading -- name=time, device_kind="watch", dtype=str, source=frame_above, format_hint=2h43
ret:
8h52
